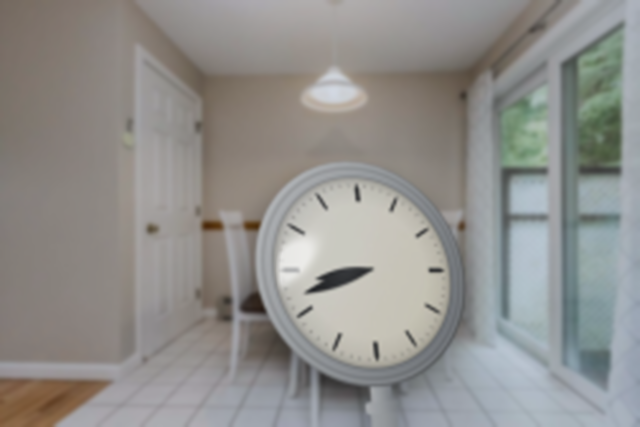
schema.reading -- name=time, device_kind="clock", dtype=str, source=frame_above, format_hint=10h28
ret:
8h42
